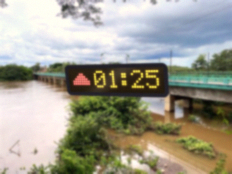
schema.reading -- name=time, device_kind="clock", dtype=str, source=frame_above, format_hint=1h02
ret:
1h25
